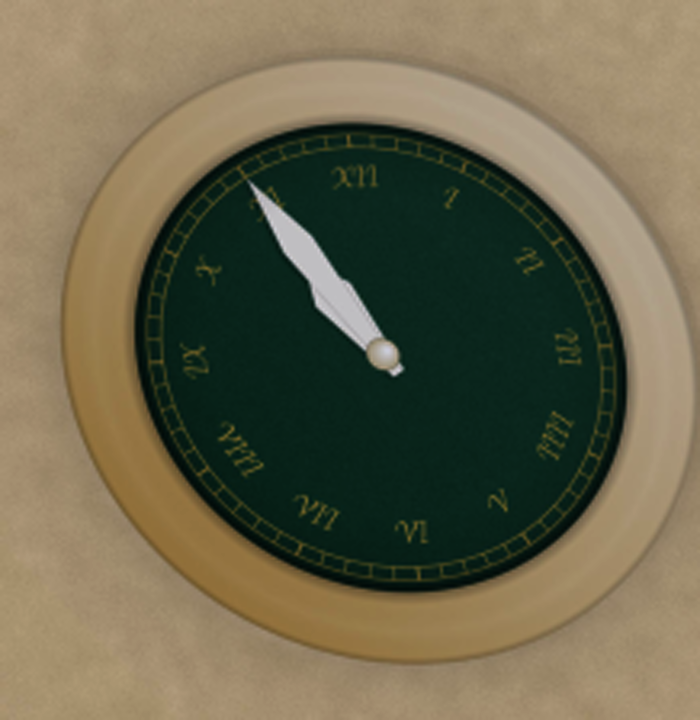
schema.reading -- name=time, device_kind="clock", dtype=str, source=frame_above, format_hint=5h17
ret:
10h55
